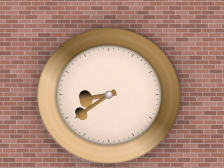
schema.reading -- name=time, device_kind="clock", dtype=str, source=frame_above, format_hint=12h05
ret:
8h39
